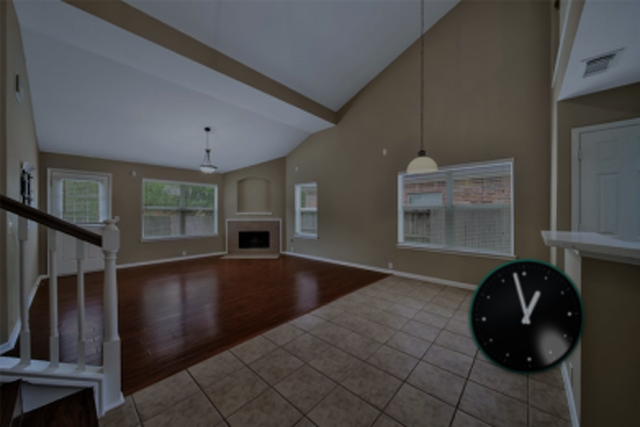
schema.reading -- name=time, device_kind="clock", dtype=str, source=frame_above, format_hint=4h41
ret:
12h58
